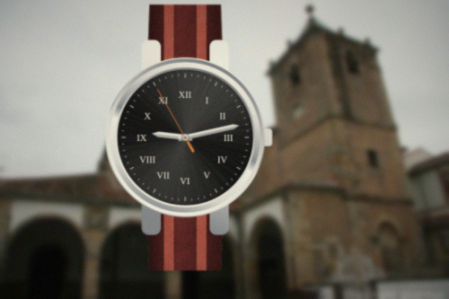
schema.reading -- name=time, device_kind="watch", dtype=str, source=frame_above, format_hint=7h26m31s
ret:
9h12m55s
